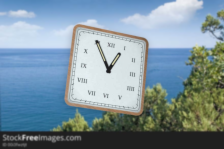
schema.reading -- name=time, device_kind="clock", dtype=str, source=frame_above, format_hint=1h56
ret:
12h55
